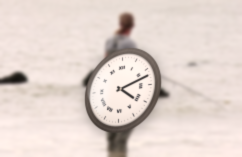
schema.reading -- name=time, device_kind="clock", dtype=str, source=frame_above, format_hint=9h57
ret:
4h12
